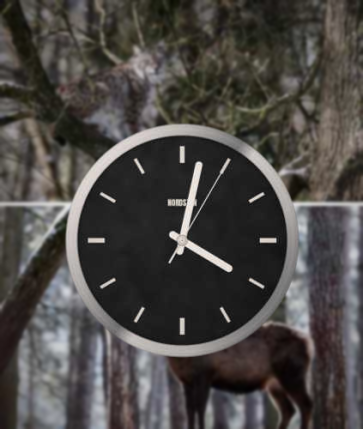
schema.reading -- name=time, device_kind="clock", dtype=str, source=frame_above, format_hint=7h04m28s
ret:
4h02m05s
